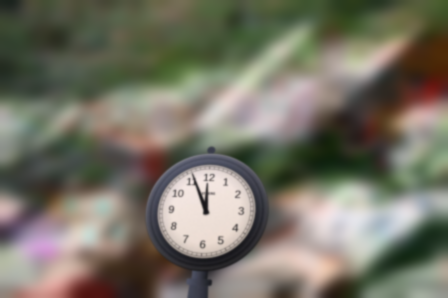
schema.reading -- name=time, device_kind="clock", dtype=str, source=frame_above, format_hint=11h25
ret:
11h56
